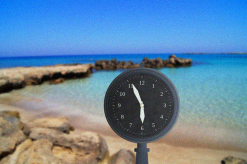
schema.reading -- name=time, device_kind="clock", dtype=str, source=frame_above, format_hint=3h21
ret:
5h56
